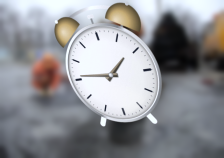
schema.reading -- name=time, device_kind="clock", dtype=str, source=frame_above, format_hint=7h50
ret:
1h46
